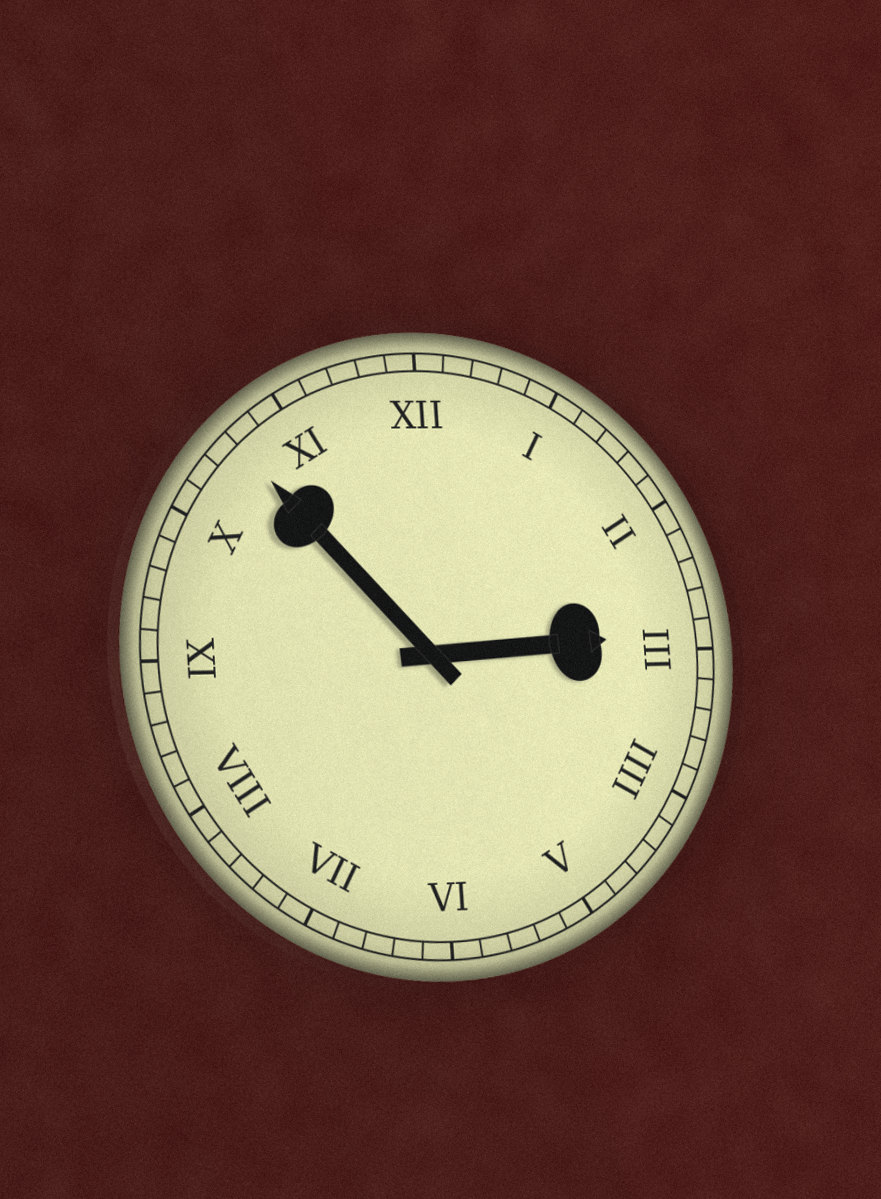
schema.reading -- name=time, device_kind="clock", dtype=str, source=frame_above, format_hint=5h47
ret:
2h53
